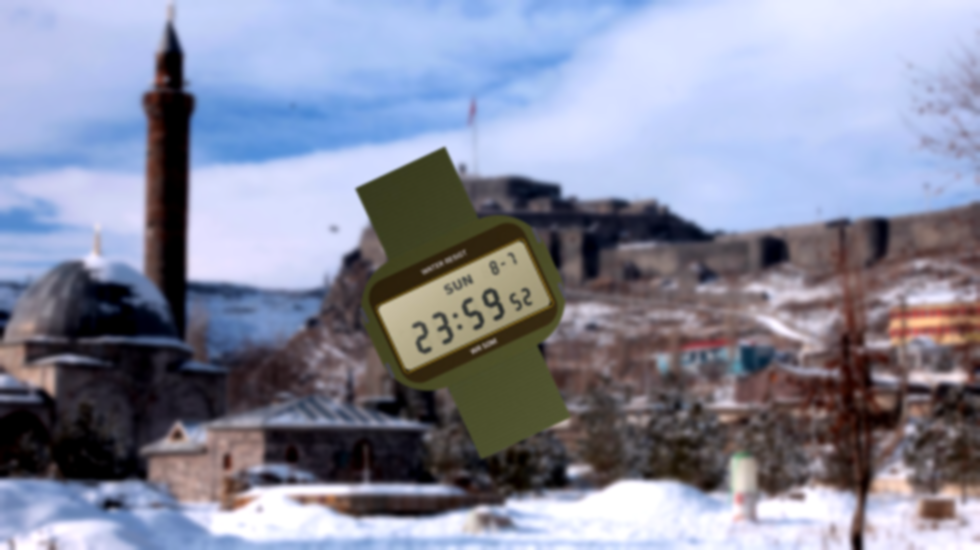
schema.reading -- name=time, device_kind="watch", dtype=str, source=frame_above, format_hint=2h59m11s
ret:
23h59m52s
